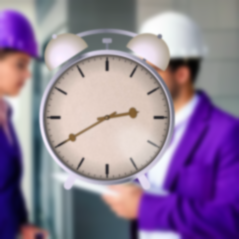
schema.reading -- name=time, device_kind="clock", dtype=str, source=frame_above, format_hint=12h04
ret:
2h40
